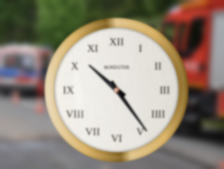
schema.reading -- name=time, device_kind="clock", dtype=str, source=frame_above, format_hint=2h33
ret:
10h24
